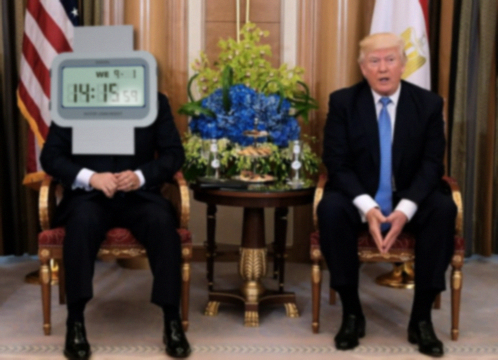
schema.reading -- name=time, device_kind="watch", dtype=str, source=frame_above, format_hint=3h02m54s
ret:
14h15m59s
